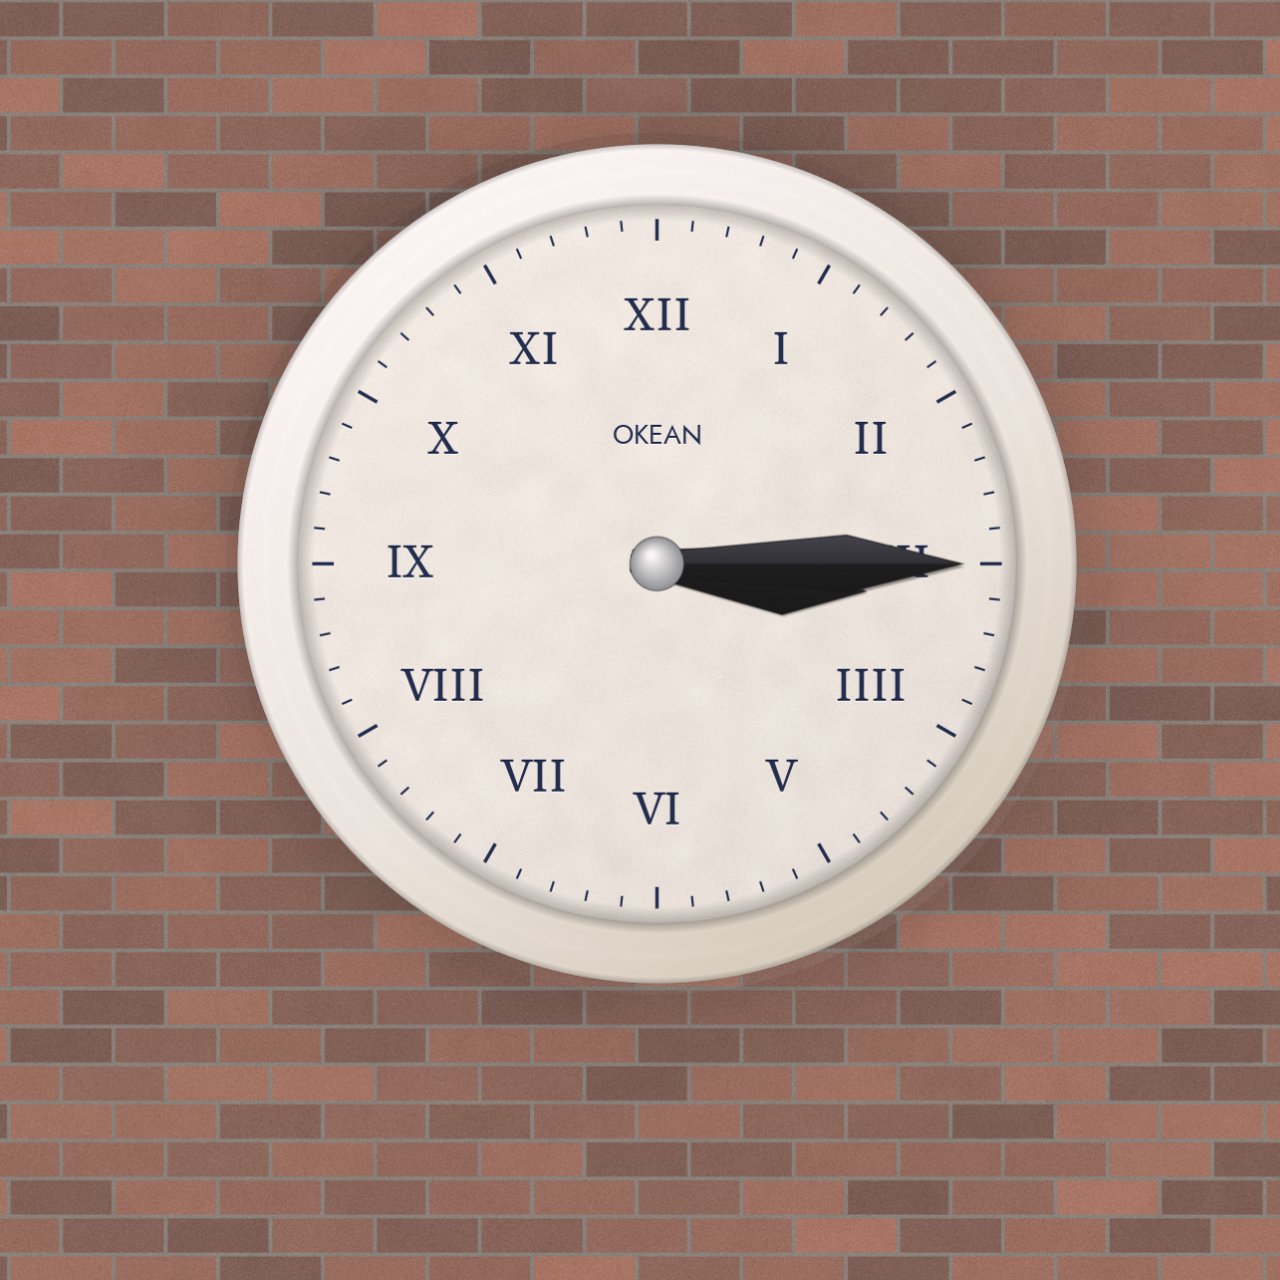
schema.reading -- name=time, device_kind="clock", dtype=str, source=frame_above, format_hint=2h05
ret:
3h15
